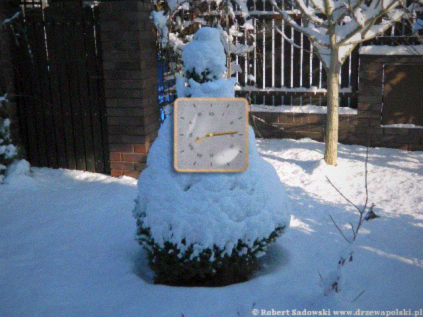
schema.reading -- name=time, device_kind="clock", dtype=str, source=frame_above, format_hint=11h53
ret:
8h14
